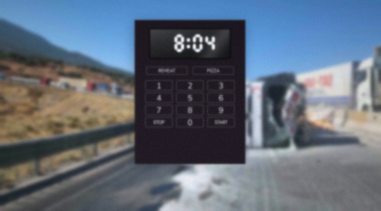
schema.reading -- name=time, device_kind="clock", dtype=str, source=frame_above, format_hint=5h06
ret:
8h04
